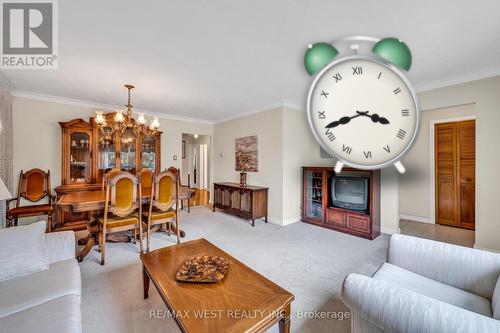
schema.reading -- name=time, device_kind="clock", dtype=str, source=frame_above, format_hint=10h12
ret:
3h42
